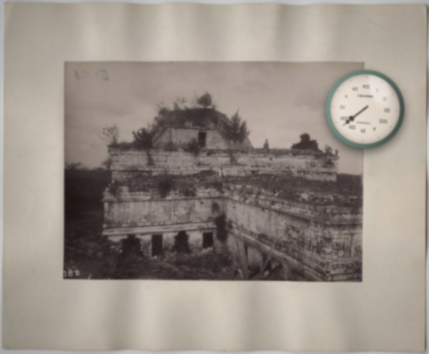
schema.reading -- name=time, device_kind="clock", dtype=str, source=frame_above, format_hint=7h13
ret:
7h38
